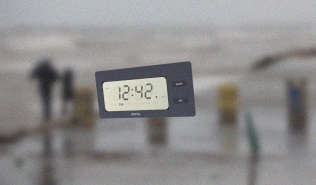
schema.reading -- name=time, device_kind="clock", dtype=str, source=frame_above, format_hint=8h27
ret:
12h42
